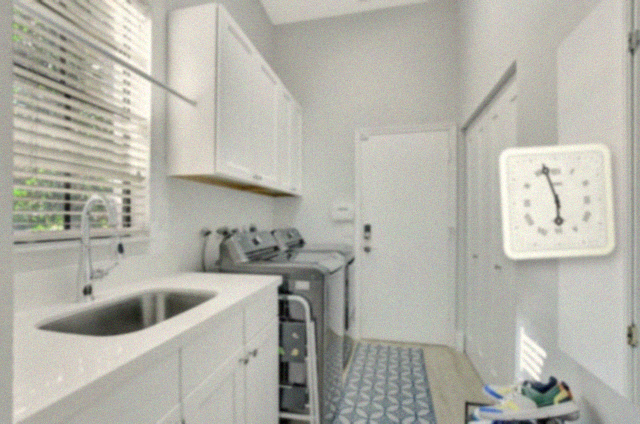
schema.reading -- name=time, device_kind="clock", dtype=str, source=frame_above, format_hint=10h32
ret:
5h57
